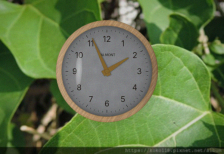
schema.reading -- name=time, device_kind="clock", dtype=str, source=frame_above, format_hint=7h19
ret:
1h56
